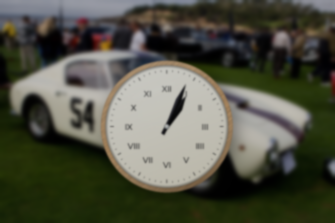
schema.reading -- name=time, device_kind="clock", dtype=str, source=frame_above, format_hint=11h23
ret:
1h04
